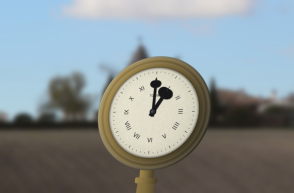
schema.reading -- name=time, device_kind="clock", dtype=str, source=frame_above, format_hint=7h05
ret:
1h00
